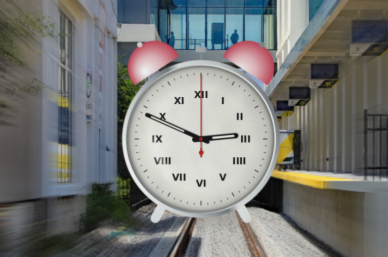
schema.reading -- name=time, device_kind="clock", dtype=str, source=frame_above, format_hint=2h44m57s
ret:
2h49m00s
